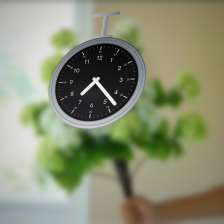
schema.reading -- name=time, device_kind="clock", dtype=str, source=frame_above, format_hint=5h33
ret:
7h23
